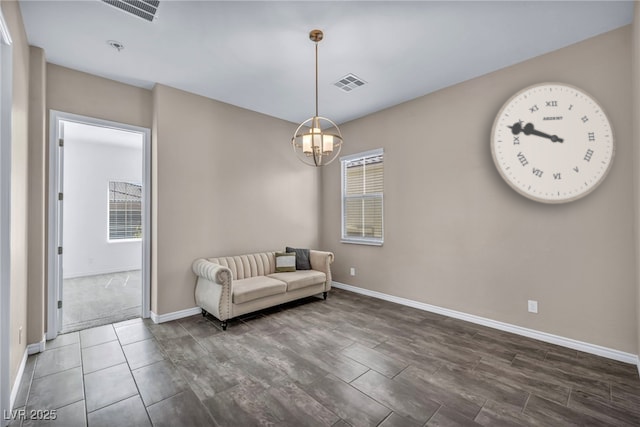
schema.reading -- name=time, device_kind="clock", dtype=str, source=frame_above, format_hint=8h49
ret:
9h48
